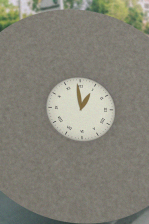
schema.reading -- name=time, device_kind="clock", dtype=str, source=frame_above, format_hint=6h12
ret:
12h59
